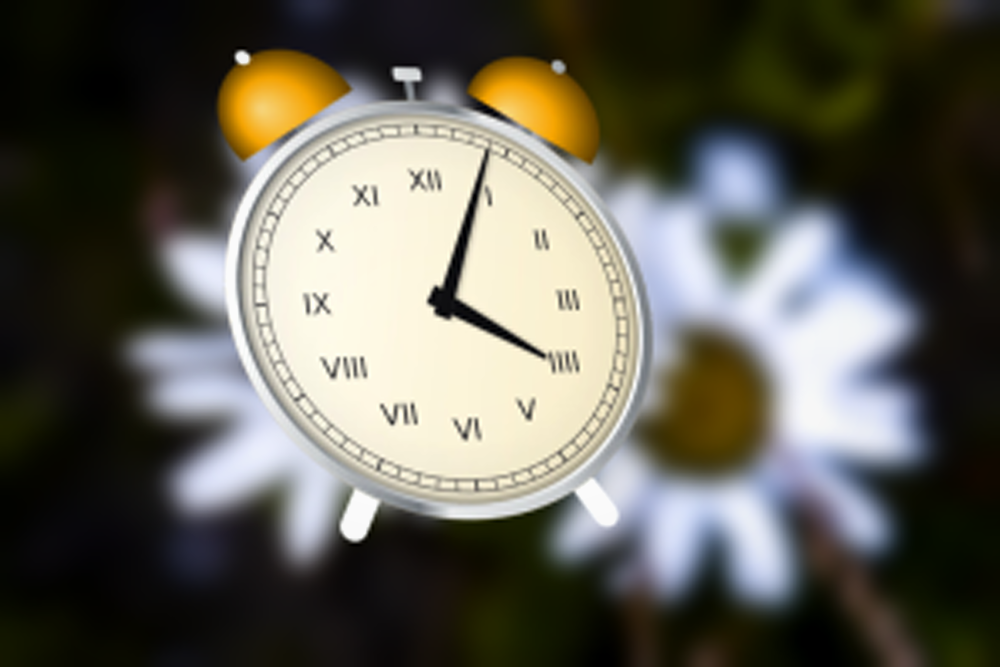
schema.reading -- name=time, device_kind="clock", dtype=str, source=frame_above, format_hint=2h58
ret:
4h04
